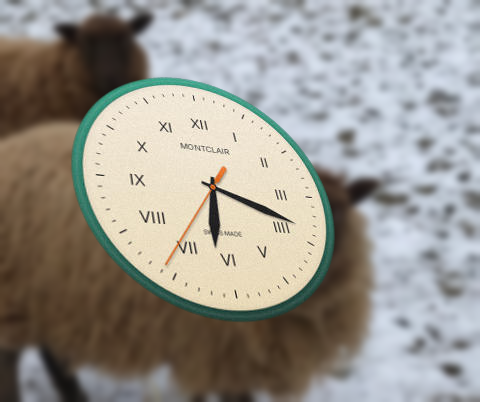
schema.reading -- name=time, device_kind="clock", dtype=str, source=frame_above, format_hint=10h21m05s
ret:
6h18m36s
